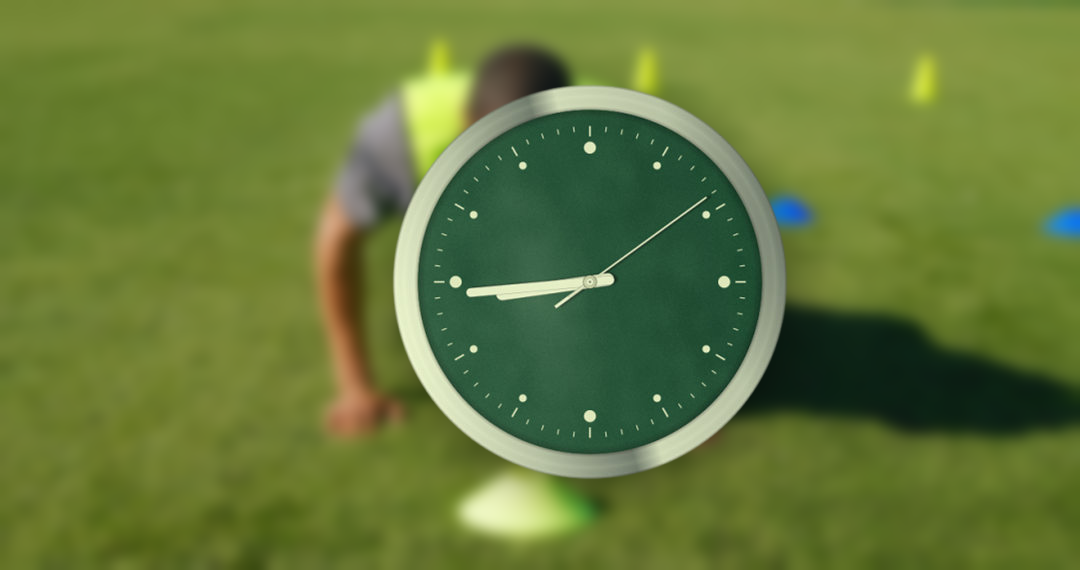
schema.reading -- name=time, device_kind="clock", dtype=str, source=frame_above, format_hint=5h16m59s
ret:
8h44m09s
